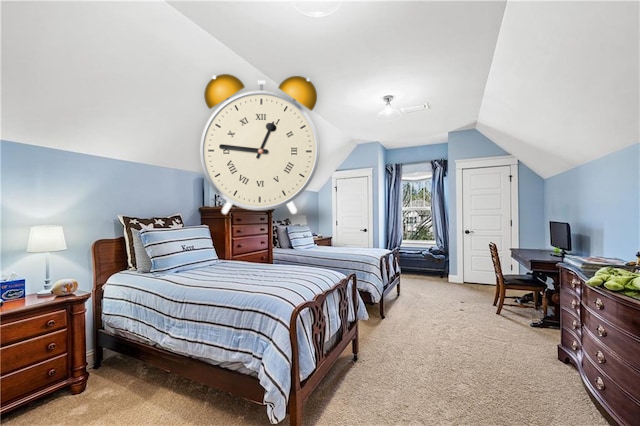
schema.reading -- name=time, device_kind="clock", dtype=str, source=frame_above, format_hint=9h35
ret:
12h46
